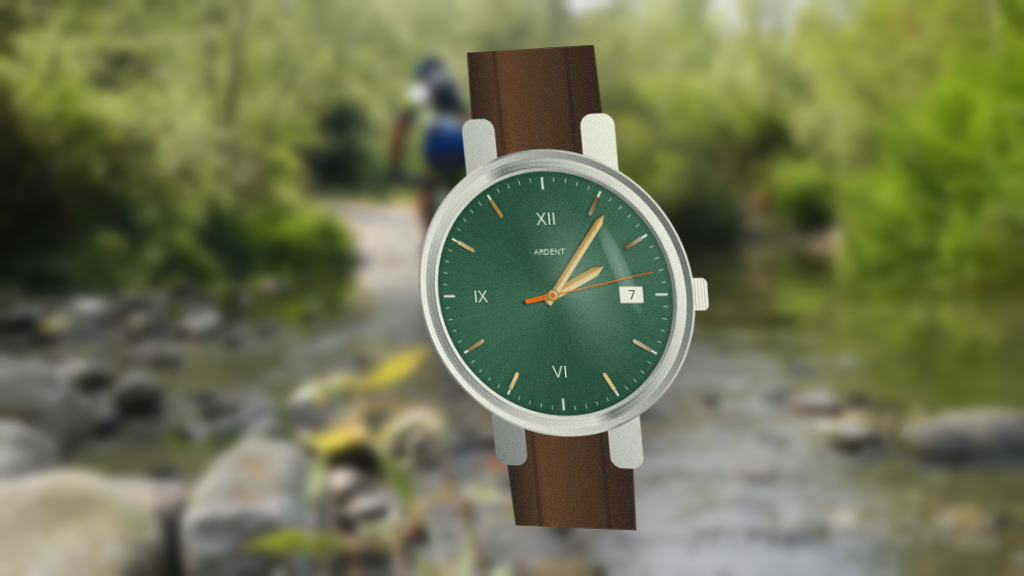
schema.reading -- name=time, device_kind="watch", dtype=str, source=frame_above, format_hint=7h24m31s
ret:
2h06m13s
